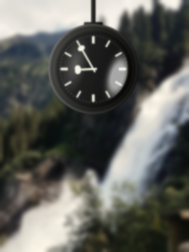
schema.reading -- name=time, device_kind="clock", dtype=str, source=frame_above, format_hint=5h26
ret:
8h55
